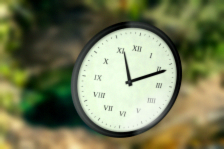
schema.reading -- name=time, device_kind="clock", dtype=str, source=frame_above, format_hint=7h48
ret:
11h11
